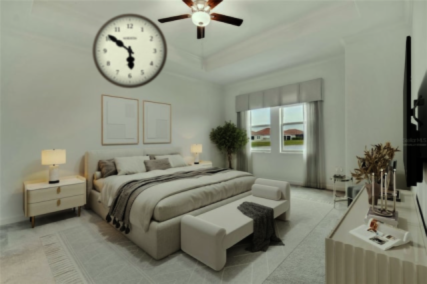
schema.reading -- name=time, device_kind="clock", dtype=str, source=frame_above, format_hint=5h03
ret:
5h51
